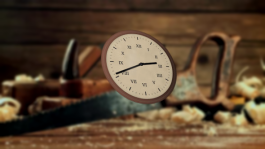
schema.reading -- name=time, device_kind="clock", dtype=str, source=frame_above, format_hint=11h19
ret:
2h41
